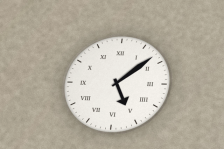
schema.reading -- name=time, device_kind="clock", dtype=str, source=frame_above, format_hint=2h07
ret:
5h08
